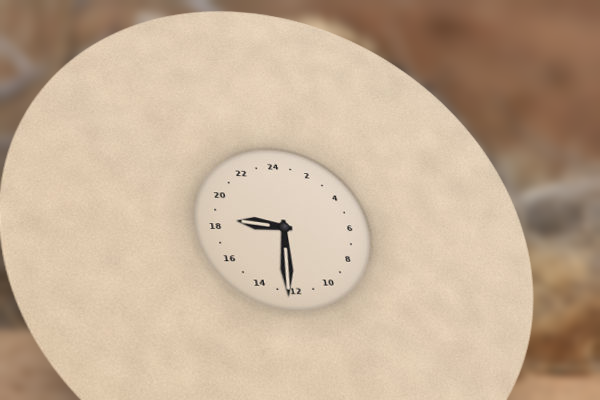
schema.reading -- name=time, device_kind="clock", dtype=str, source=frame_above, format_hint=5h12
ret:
18h31
